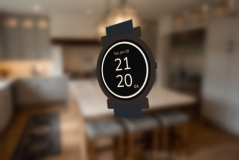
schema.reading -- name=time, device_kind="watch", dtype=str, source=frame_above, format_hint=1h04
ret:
21h20
